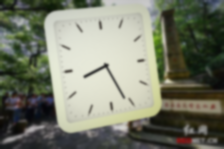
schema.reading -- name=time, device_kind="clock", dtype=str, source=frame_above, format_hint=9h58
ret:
8h26
